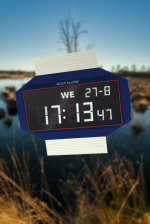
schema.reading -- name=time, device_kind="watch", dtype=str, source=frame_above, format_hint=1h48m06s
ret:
17h13m47s
